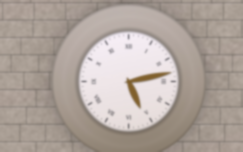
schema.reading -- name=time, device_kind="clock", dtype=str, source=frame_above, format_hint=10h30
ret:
5h13
